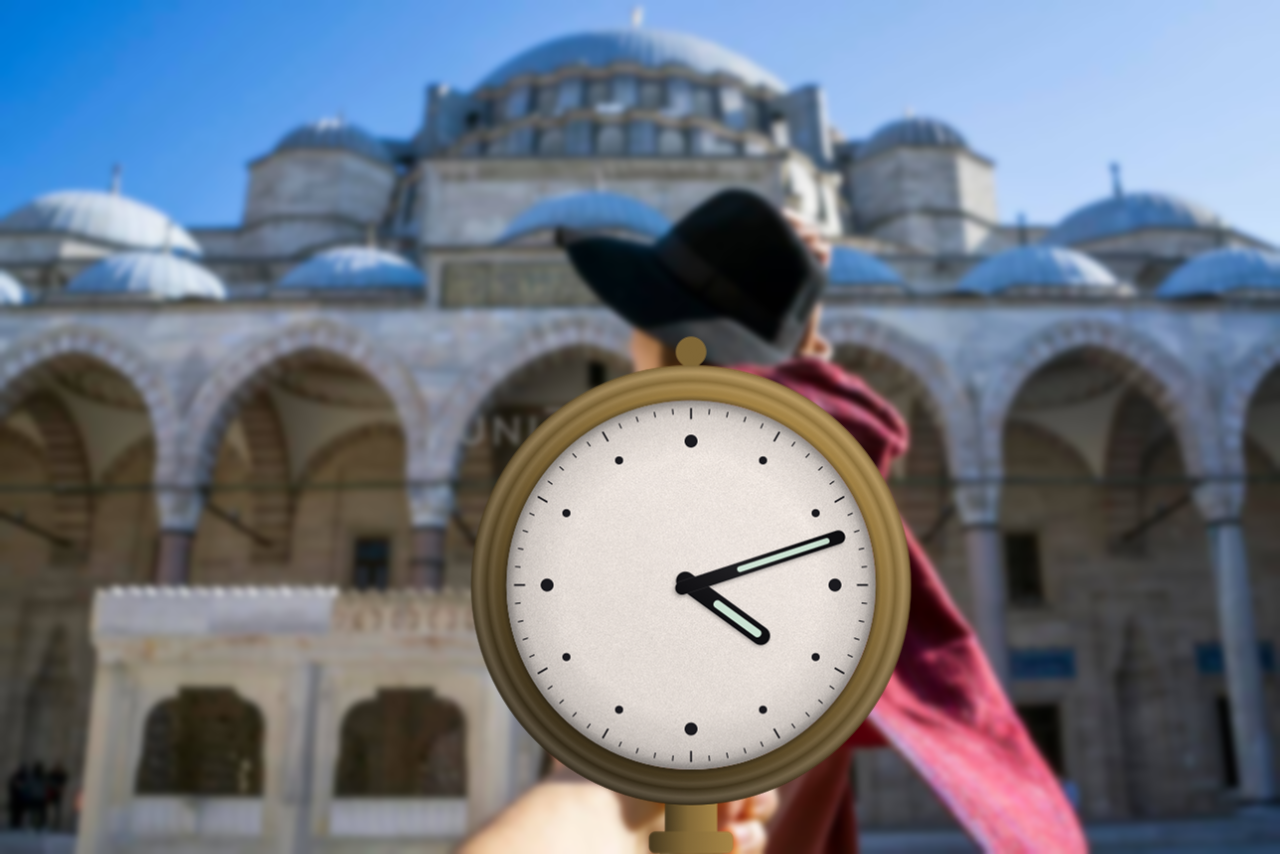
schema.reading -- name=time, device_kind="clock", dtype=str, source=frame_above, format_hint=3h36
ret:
4h12
